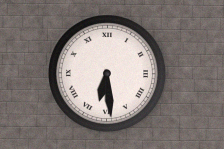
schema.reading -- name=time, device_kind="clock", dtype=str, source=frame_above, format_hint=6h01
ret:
6h29
